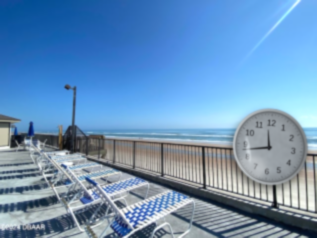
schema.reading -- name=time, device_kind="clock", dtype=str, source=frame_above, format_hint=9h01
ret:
11h43
